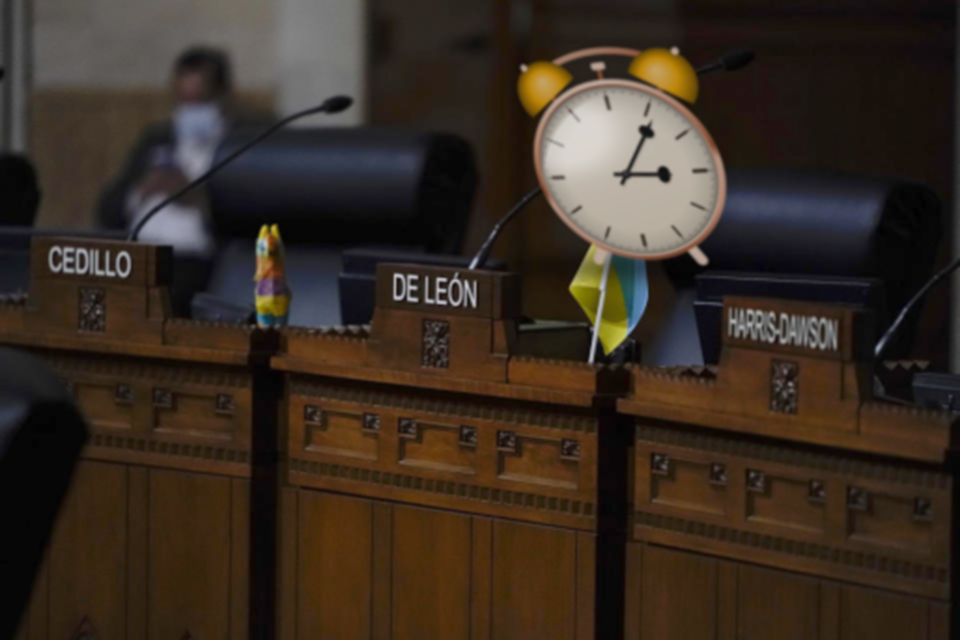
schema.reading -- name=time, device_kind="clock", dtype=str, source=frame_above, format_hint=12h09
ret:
3h06
